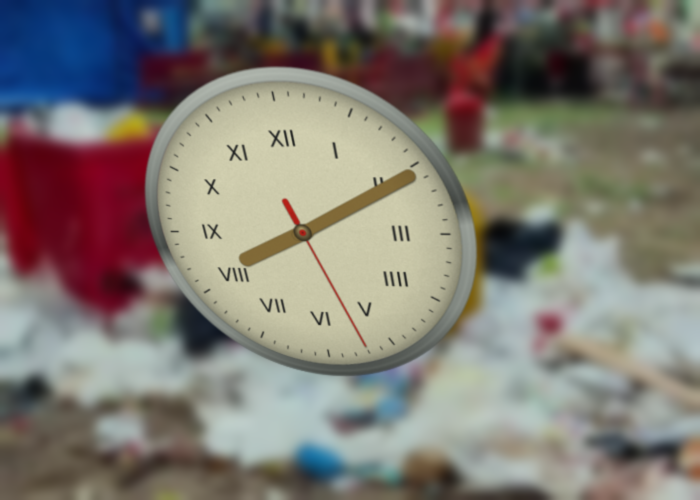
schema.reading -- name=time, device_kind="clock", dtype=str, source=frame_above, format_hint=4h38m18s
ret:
8h10m27s
